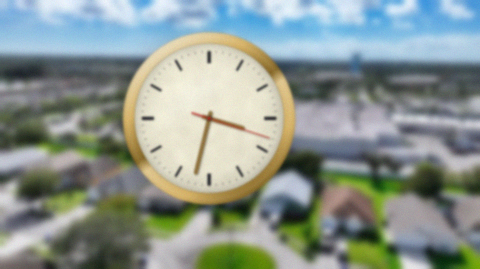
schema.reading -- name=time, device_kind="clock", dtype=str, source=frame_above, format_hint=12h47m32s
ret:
3h32m18s
